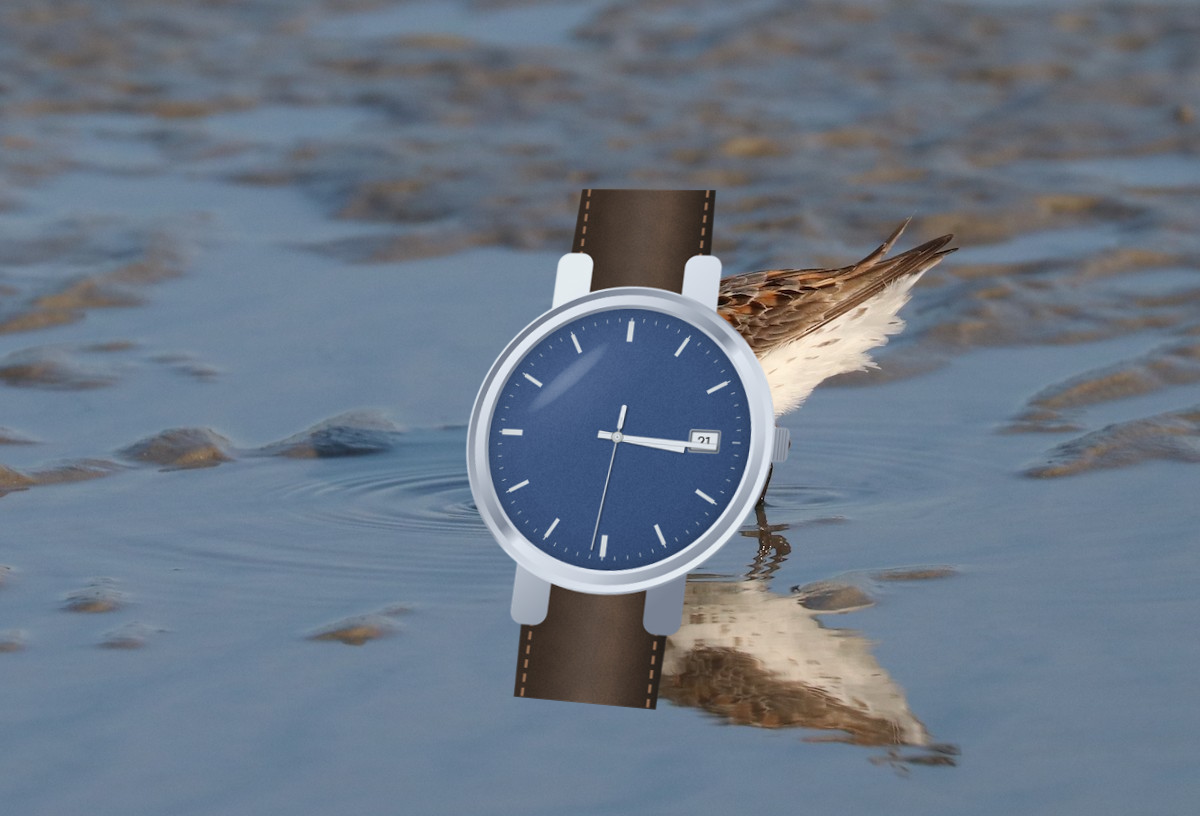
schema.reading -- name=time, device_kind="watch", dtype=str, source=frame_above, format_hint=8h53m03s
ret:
3h15m31s
